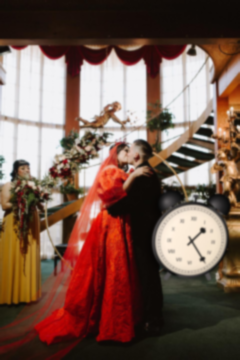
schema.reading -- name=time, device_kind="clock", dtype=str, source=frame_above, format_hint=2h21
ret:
1h24
